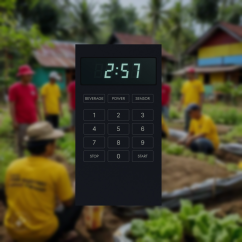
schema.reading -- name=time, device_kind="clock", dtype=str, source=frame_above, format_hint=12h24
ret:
2h57
